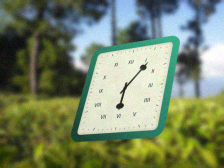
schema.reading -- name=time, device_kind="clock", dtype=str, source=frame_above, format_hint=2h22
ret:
6h06
